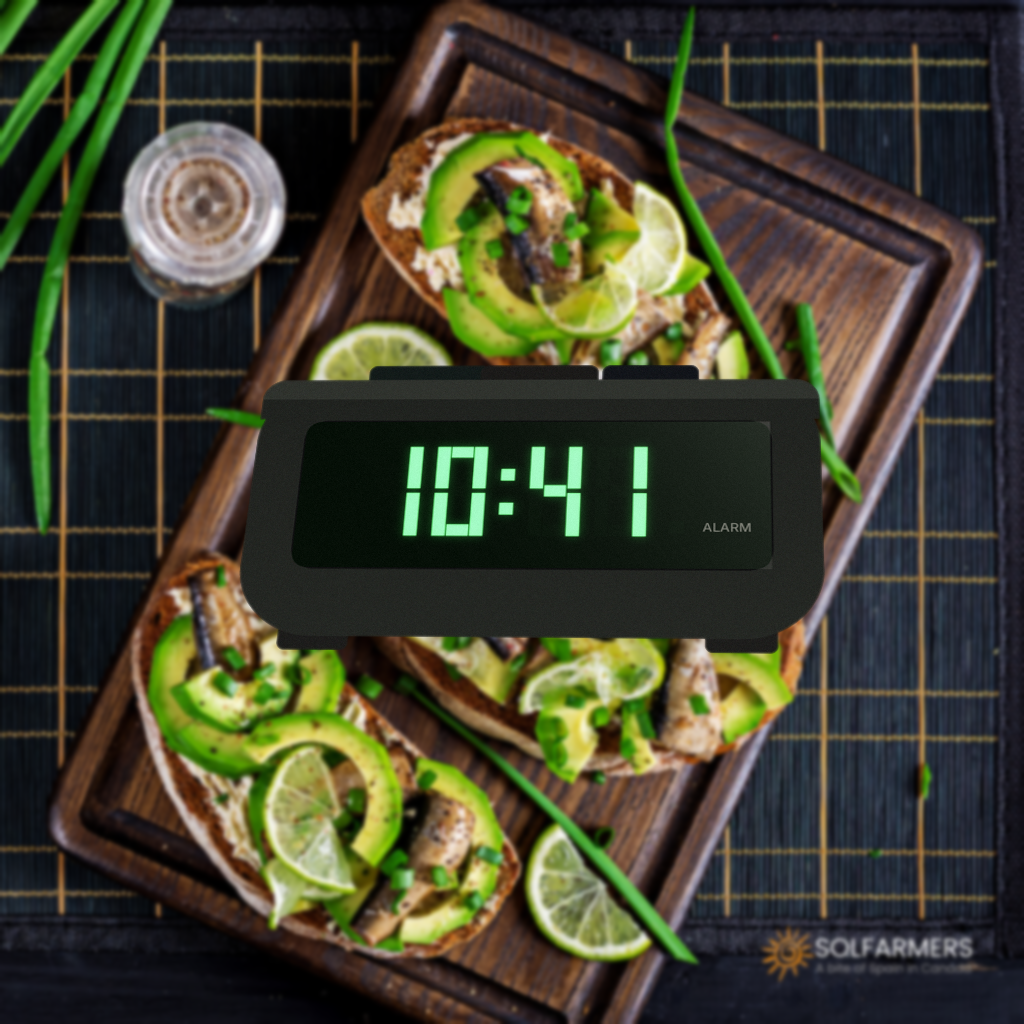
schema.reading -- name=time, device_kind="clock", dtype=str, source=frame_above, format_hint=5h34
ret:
10h41
